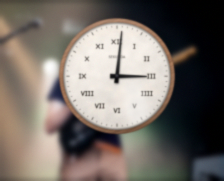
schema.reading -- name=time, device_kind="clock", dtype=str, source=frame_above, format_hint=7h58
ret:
3h01
